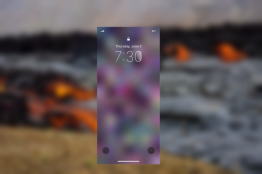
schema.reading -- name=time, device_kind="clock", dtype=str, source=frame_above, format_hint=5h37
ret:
7h30
